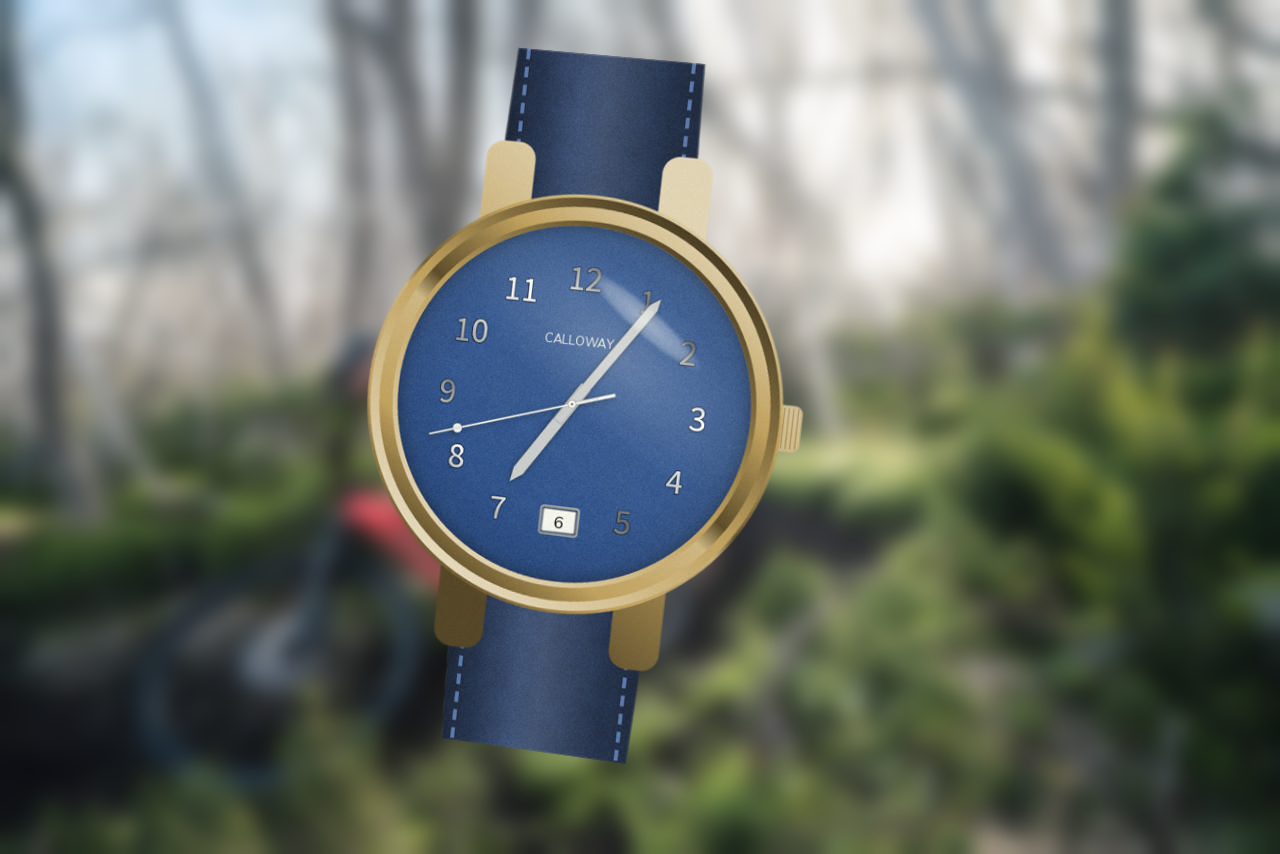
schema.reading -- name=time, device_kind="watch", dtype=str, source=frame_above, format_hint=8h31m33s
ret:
7h05m42s
